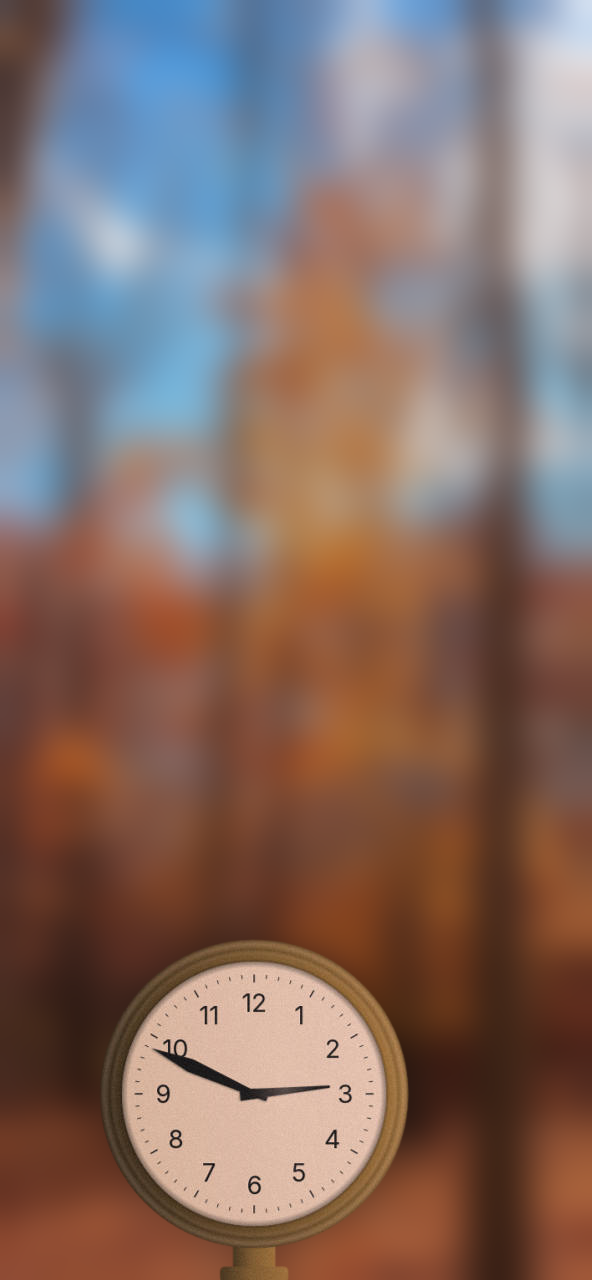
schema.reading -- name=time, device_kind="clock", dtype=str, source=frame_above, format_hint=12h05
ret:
2h49
